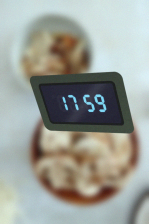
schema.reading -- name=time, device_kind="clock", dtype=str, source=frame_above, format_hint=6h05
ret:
17h59
